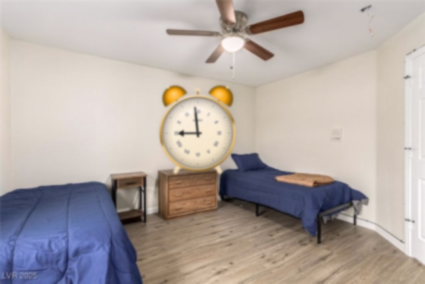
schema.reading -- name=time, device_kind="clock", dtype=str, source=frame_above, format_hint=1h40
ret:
8h59
